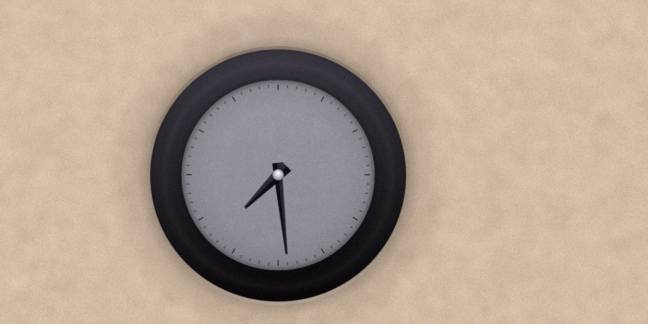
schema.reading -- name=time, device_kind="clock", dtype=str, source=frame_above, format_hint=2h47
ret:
7h29
